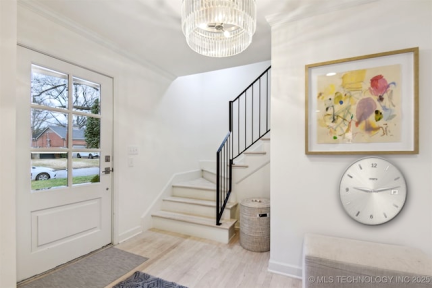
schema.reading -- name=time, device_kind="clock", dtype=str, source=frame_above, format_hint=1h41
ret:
9h13
